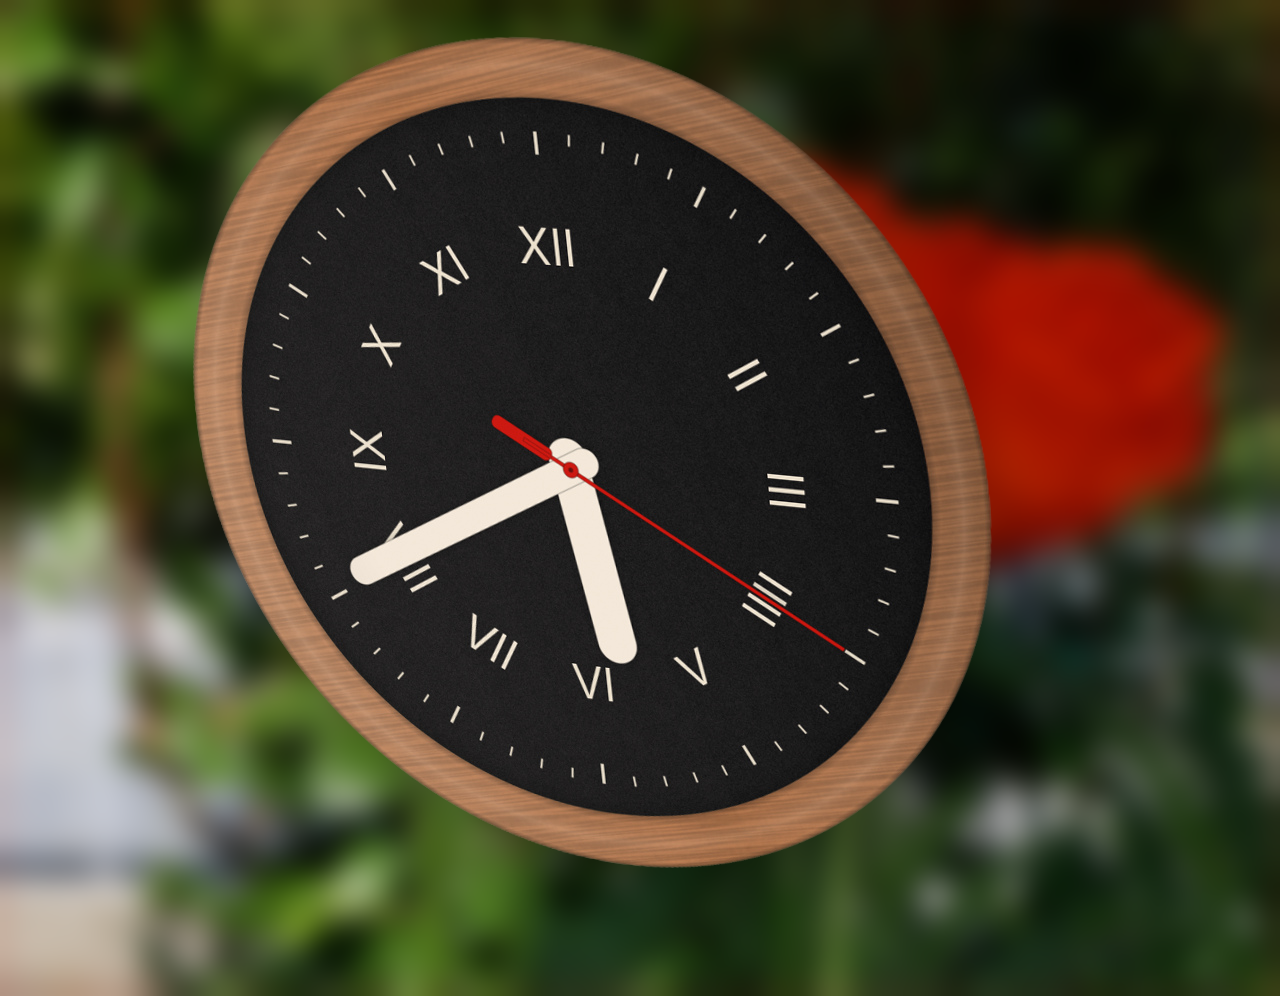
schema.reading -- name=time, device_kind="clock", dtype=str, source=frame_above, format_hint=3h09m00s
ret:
5h40m20s
